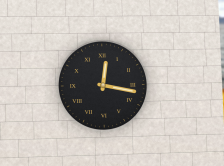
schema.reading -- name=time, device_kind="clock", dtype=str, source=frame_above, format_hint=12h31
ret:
12h17
